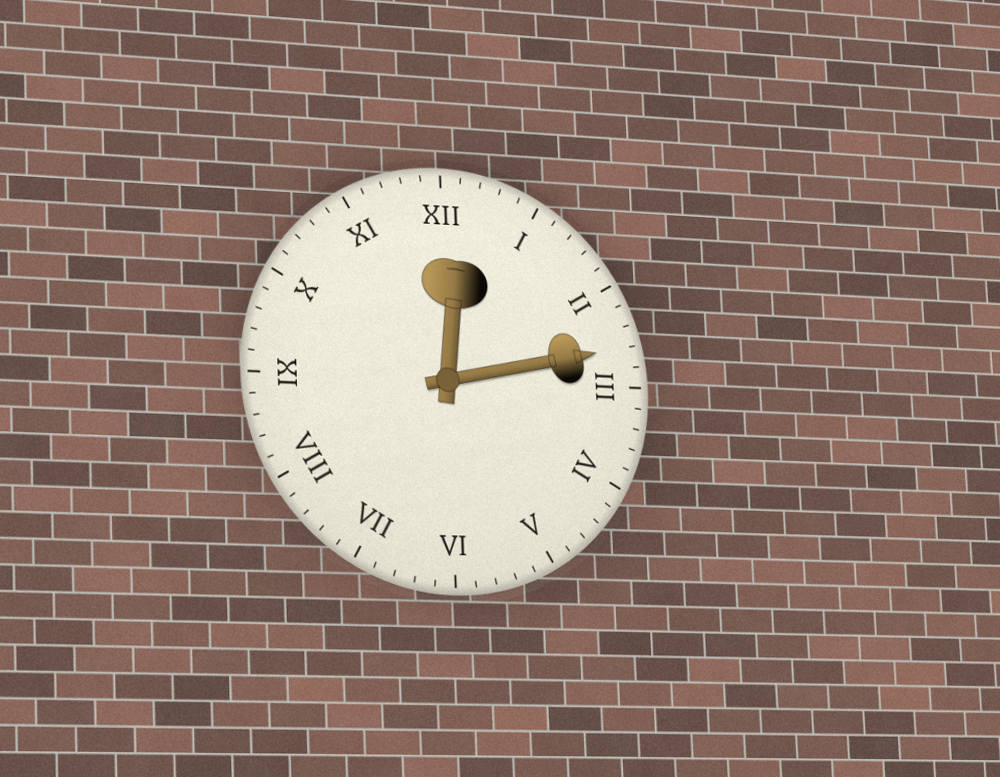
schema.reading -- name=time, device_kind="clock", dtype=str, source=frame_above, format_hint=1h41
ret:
12h13
